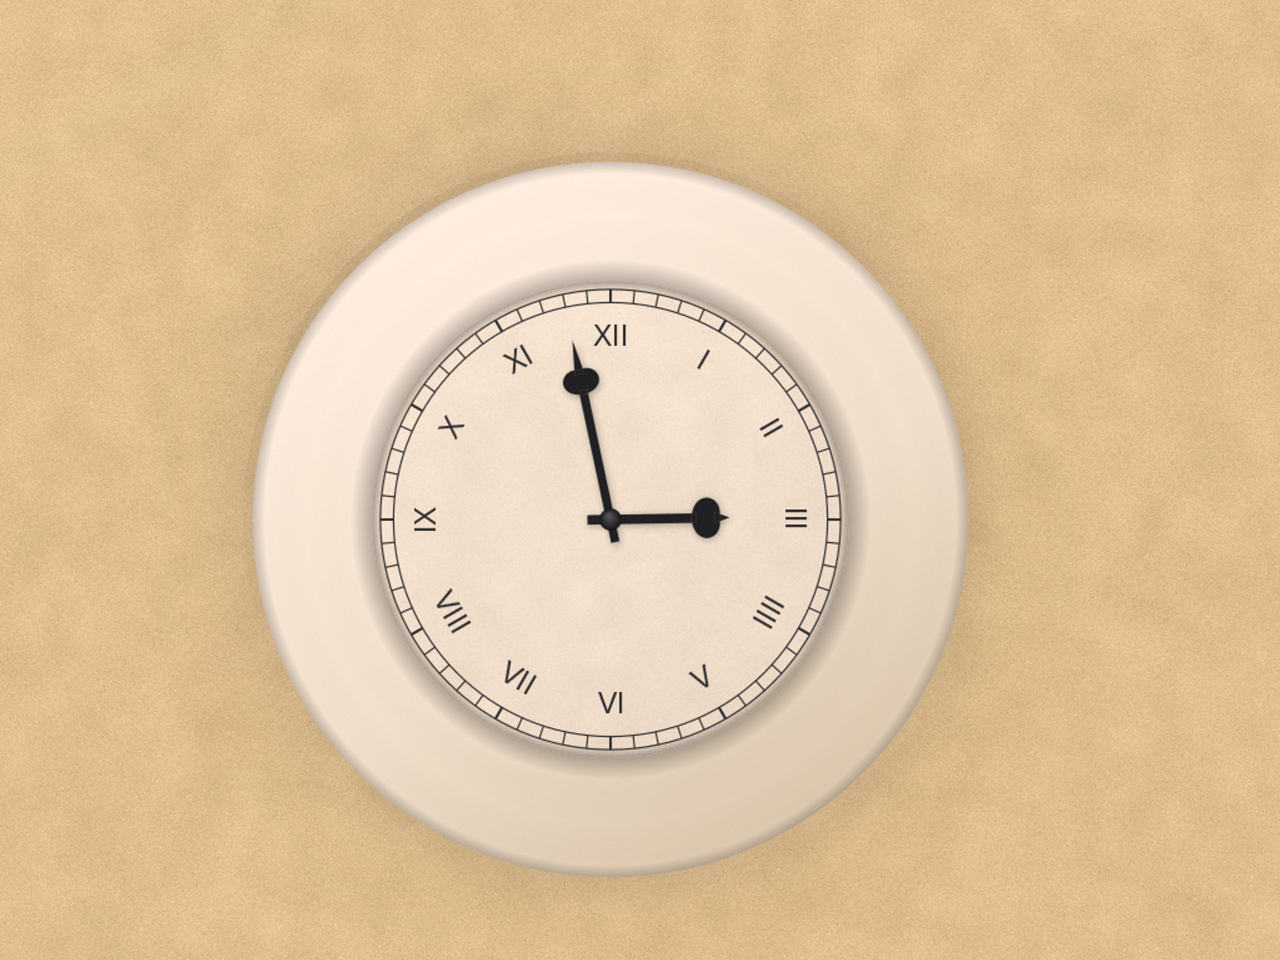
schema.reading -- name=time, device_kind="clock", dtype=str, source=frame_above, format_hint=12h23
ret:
2h58
